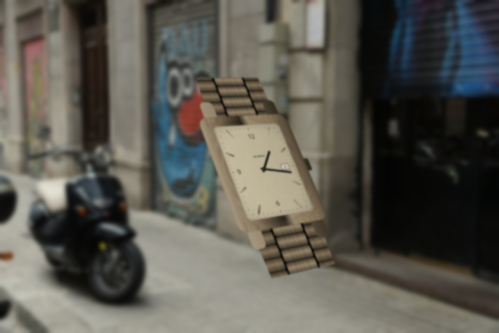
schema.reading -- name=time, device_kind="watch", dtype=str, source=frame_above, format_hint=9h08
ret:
1h17
